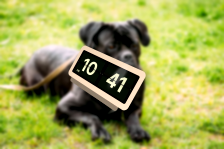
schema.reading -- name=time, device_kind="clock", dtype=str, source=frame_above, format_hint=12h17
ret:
10h41
